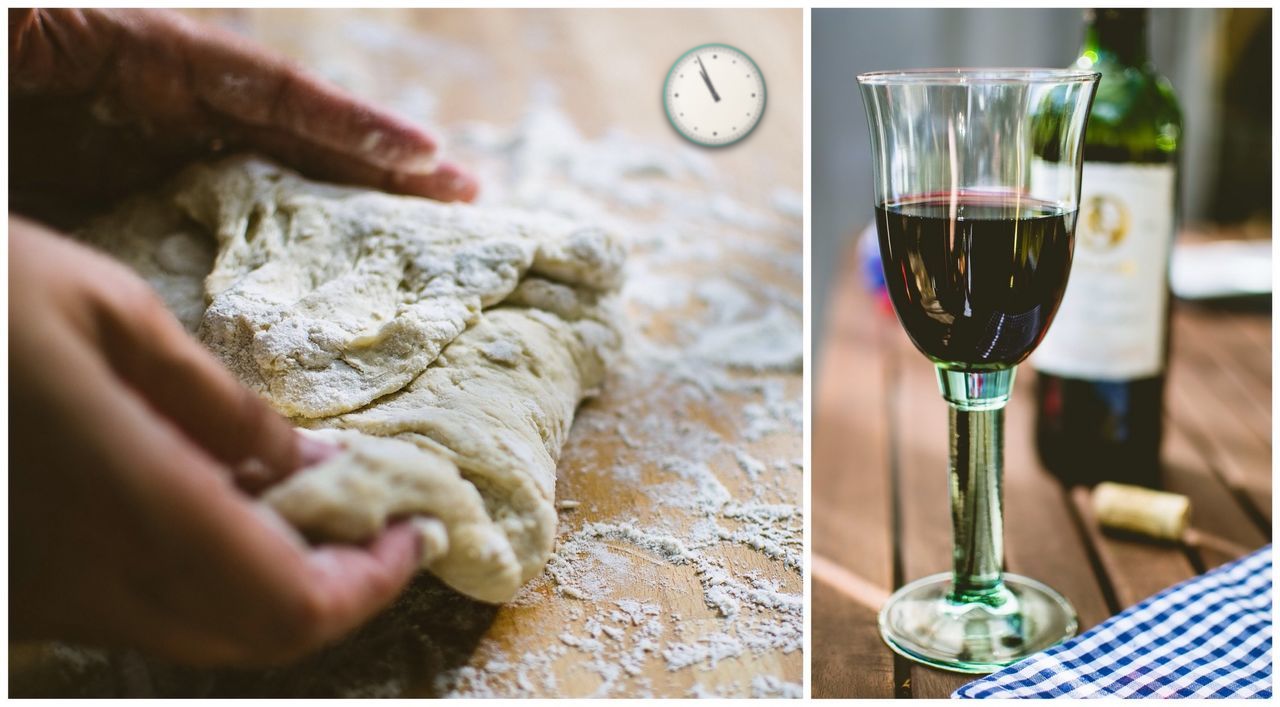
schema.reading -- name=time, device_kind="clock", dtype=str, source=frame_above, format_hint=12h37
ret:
10h56
